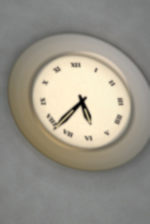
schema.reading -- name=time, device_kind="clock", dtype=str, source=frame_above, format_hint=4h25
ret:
5h38
